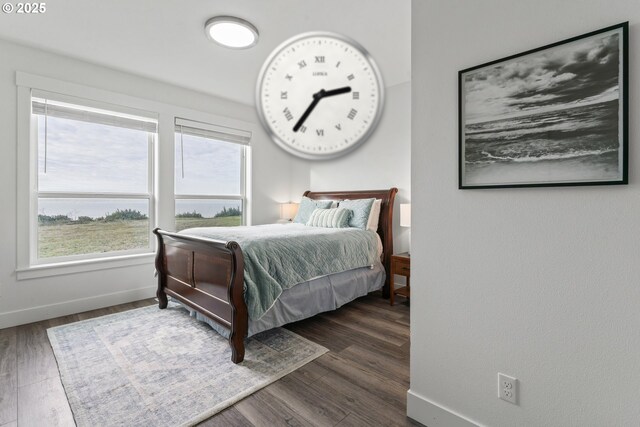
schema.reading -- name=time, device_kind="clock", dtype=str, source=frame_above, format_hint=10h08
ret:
2h36
